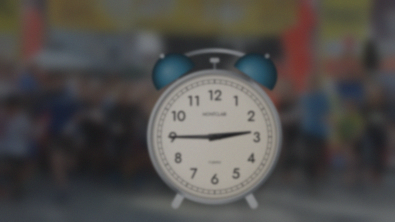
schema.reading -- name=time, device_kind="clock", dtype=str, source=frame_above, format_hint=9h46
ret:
2h45
